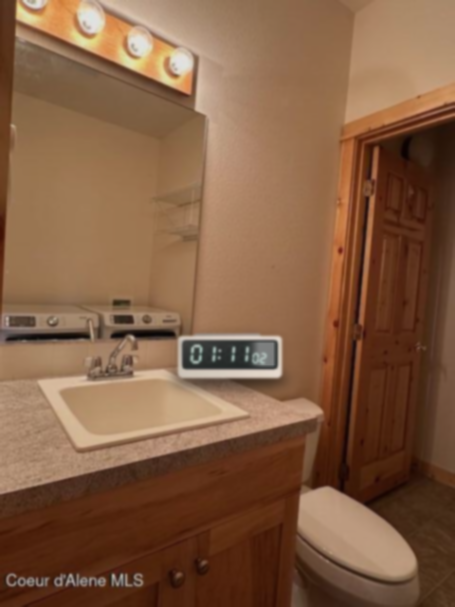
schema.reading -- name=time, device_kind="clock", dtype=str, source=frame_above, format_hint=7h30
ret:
1h11
